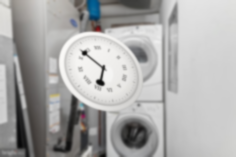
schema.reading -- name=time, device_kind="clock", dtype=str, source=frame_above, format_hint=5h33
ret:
6h53
